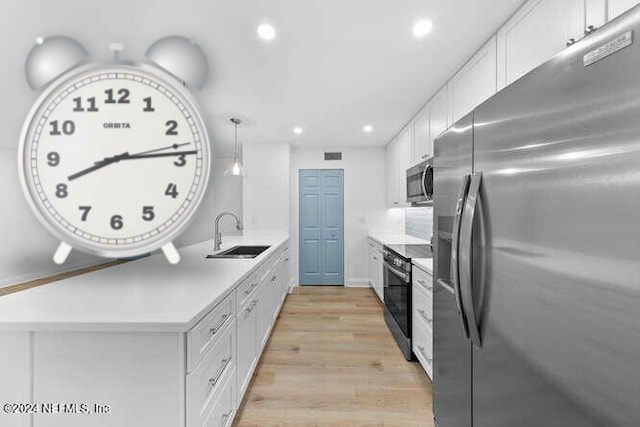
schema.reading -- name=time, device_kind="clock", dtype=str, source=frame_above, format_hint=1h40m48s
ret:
8h14m13s
